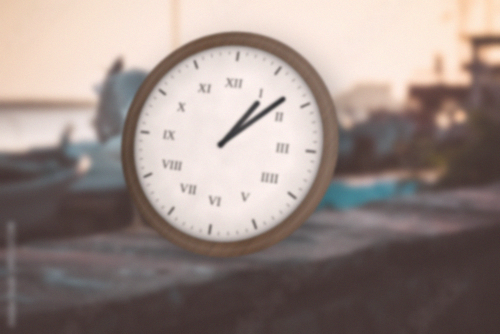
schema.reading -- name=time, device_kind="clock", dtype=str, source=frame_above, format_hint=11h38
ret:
1h08
